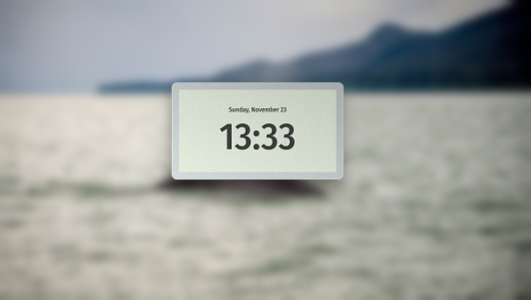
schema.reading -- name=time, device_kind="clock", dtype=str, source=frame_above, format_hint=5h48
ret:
13h33
